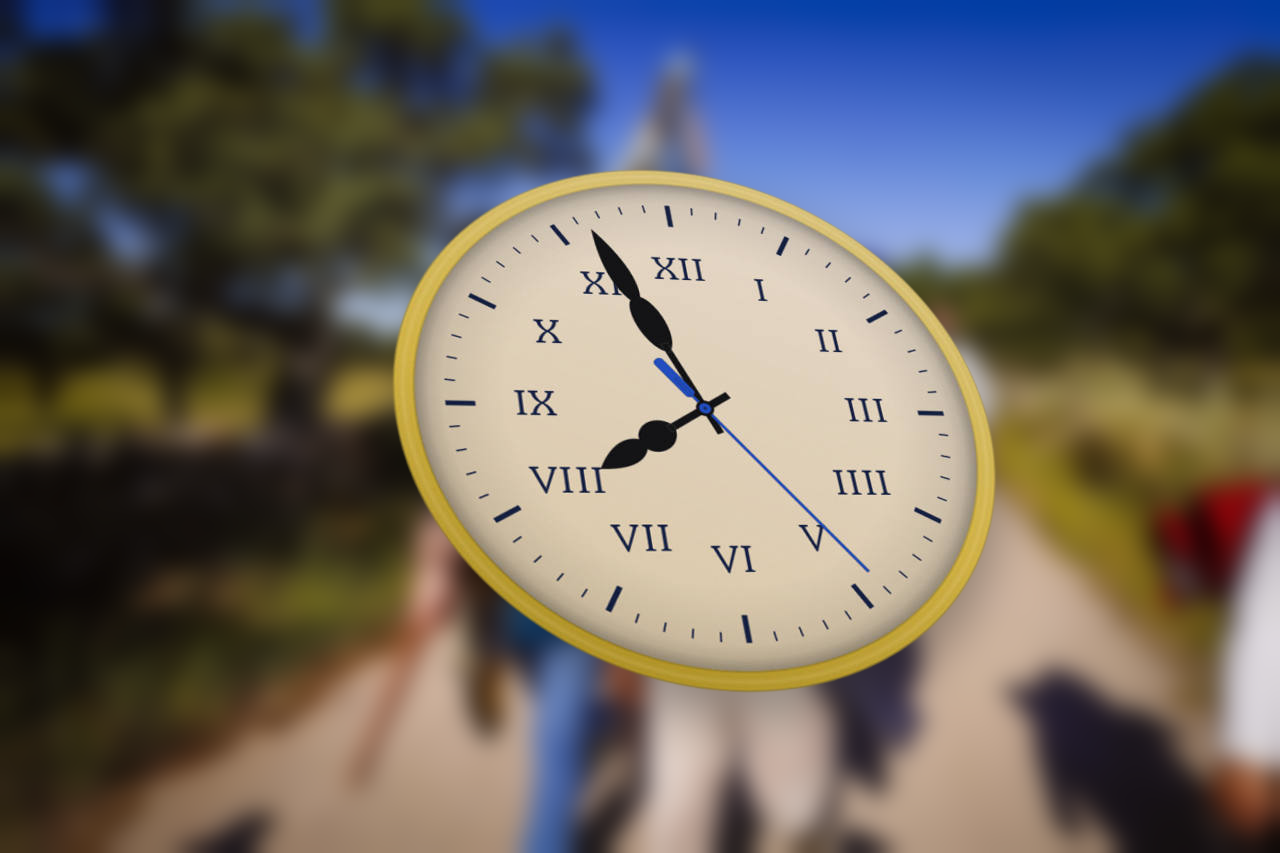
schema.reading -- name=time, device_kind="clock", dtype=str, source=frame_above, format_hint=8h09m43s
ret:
7h56m24s
